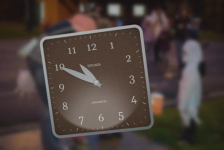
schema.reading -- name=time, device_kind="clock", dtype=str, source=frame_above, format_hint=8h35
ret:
10h50
